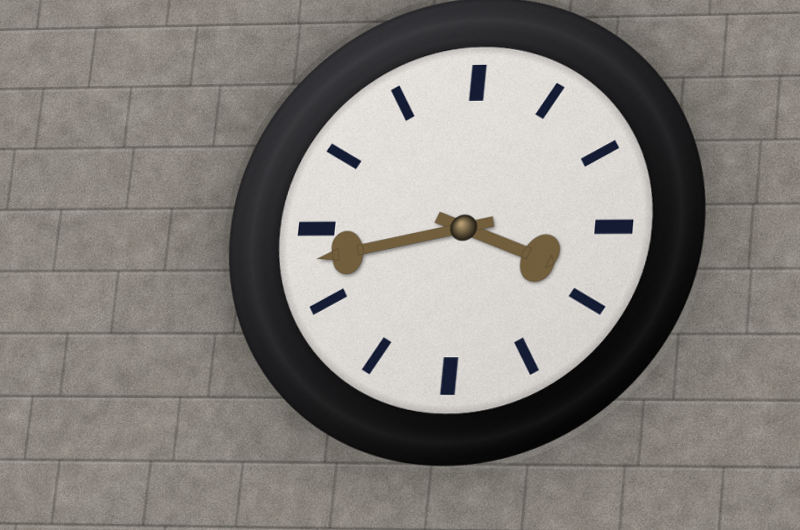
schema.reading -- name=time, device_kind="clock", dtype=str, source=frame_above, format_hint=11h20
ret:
3h43
